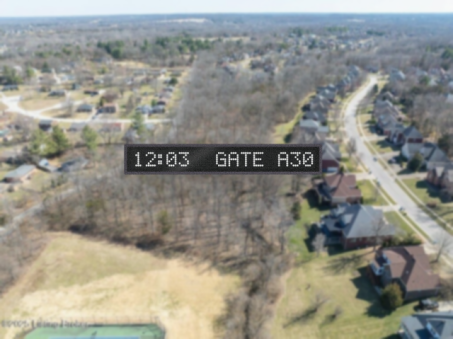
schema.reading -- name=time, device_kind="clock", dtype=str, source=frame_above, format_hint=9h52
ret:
12h03
